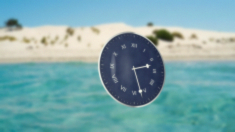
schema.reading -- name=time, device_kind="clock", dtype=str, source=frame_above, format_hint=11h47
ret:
2h27
